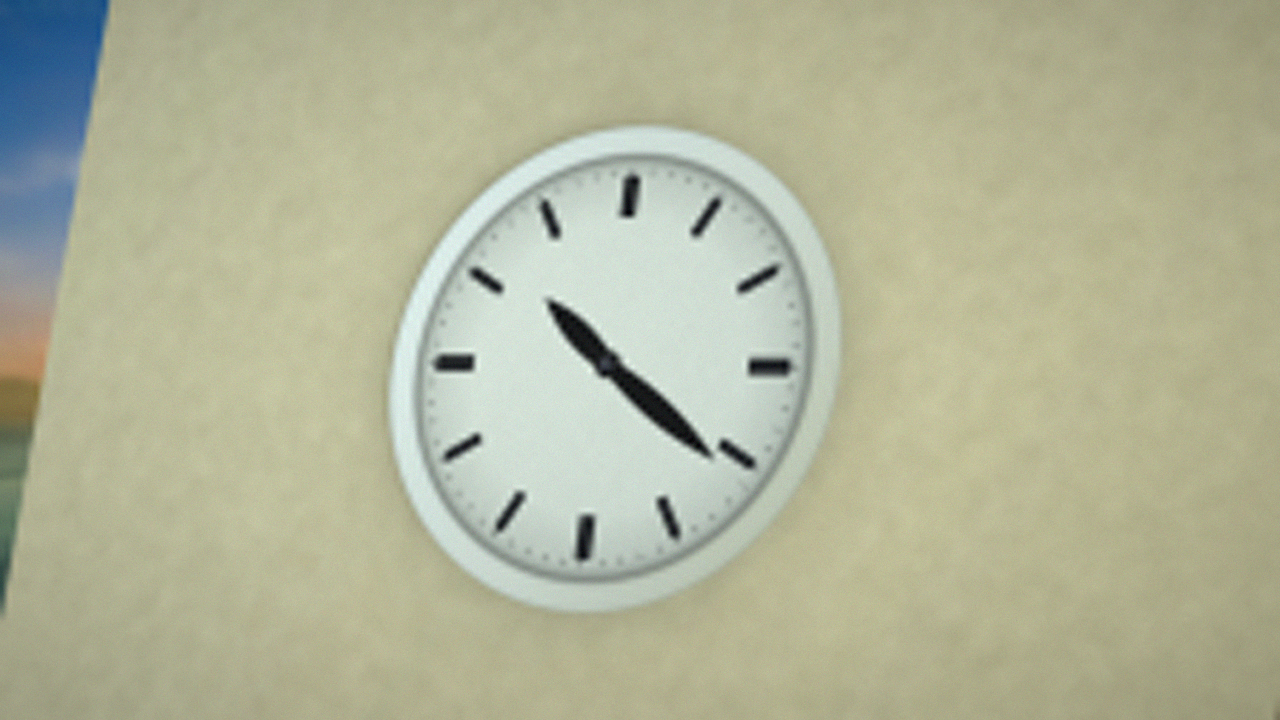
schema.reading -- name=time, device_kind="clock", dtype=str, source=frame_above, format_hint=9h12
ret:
10h21
